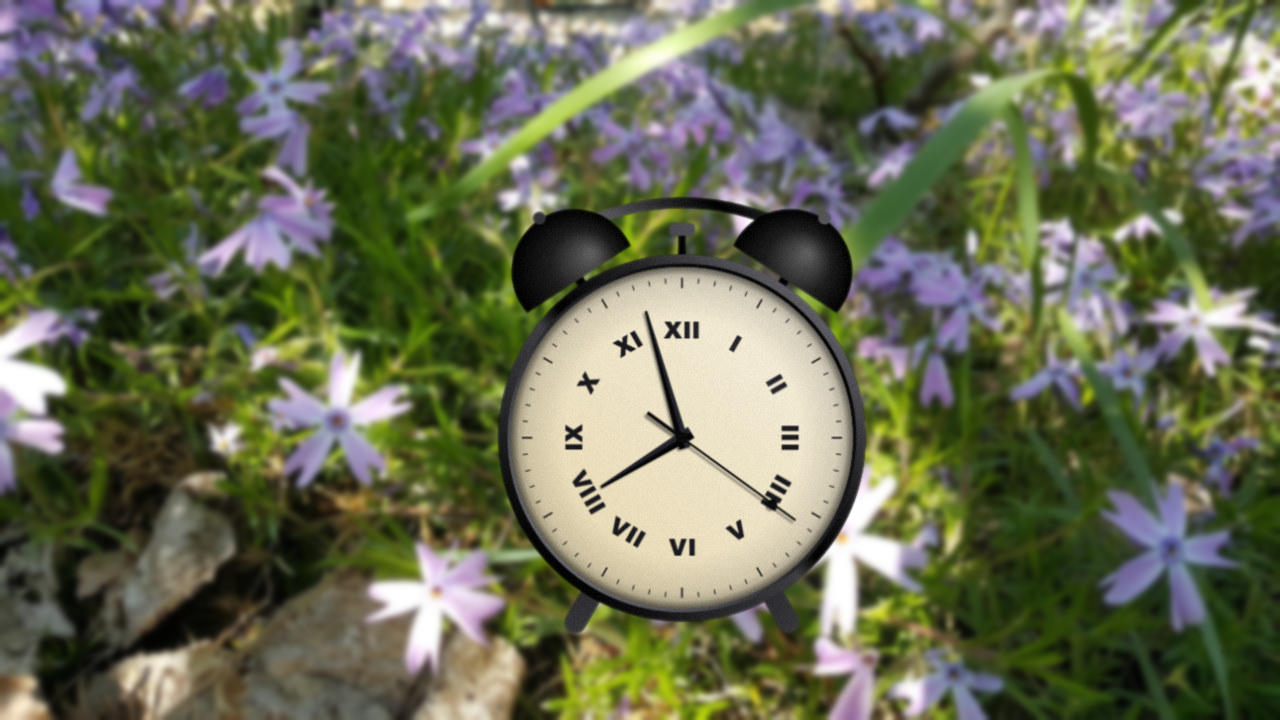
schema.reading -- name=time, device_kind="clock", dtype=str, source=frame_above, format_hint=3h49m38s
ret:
7h57m21s
